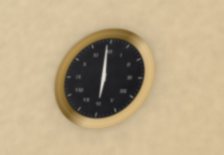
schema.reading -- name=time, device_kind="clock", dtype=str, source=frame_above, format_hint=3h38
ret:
5h59
